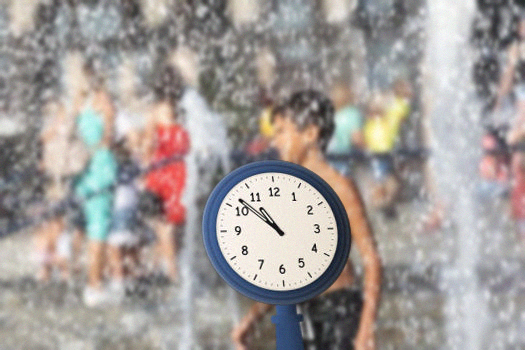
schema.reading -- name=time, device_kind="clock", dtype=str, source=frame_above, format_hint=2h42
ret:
10h52
